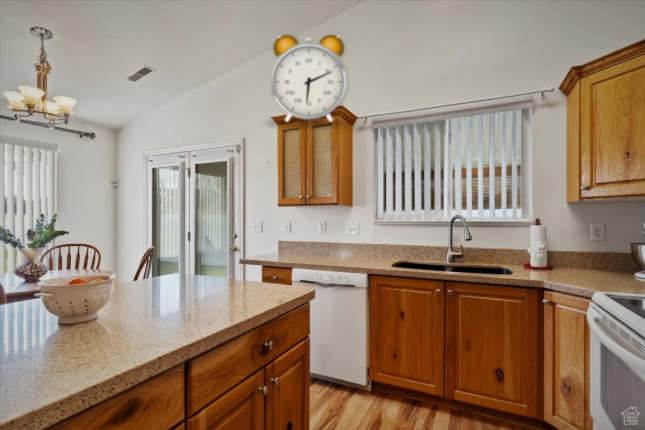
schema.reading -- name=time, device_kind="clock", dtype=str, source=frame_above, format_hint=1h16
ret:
6h11
